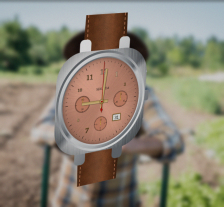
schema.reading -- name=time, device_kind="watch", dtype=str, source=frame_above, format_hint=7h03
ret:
9h01
